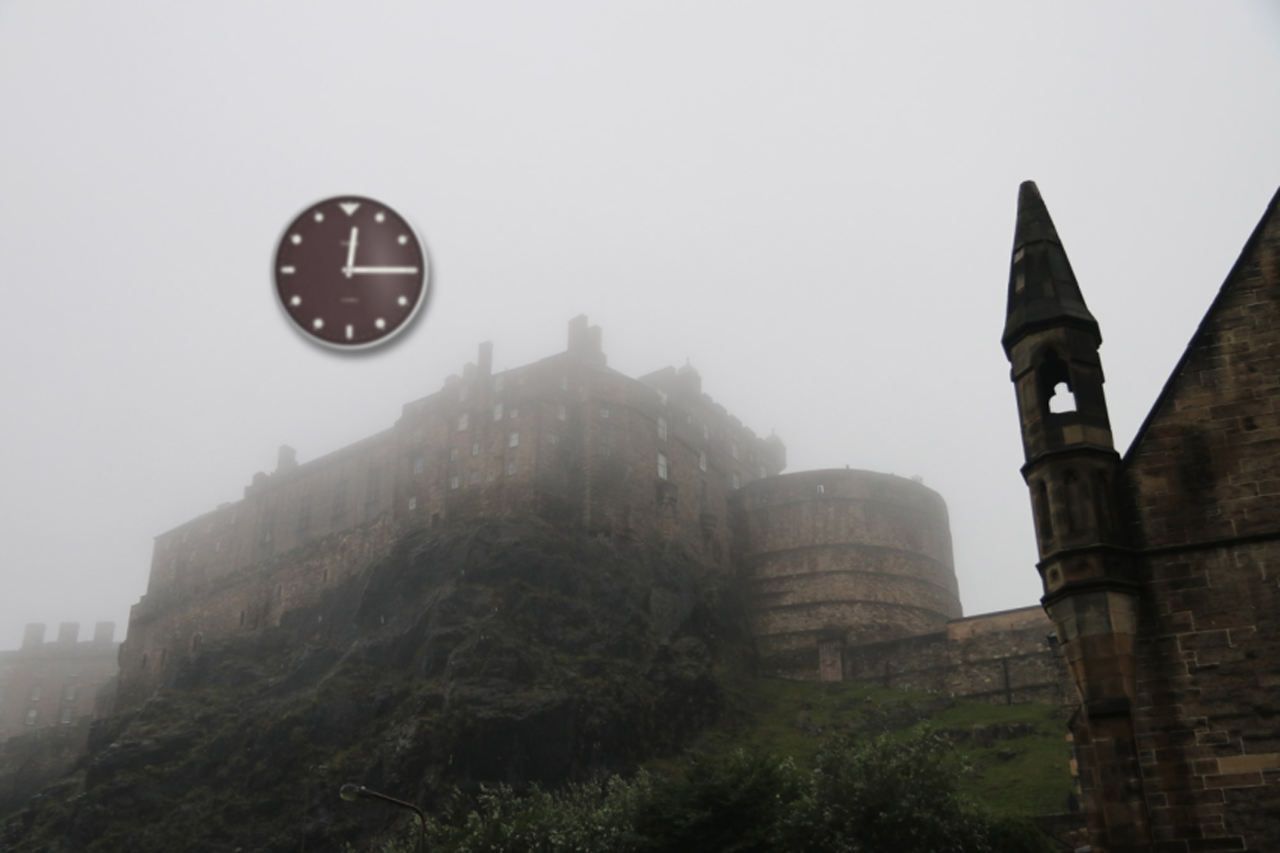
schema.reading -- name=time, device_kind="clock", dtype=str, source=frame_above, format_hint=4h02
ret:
12h15
